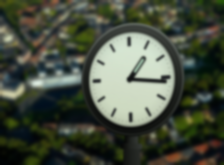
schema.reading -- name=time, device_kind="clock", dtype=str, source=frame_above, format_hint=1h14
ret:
1h16
